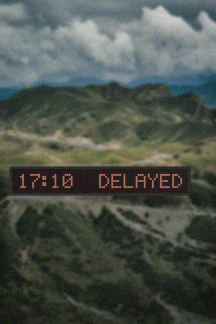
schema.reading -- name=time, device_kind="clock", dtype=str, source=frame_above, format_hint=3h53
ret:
17h10
